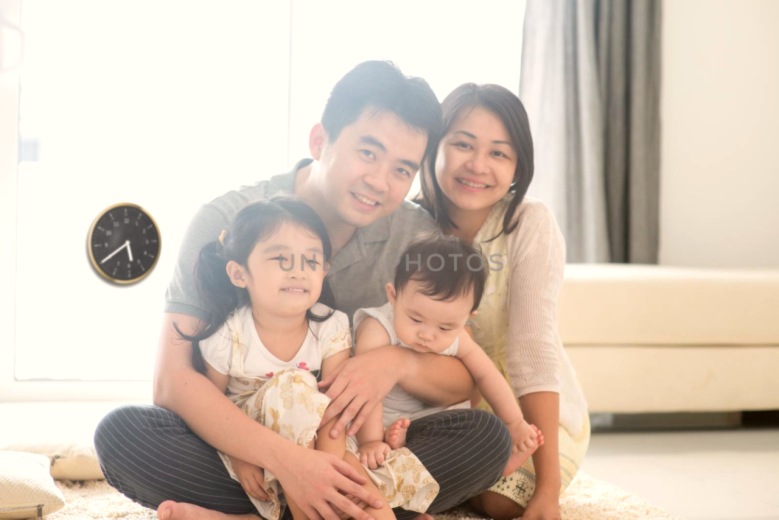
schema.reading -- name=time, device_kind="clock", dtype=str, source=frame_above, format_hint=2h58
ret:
5h40
